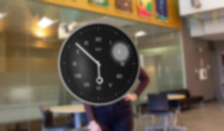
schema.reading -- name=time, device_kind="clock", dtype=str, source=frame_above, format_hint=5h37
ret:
5h52
